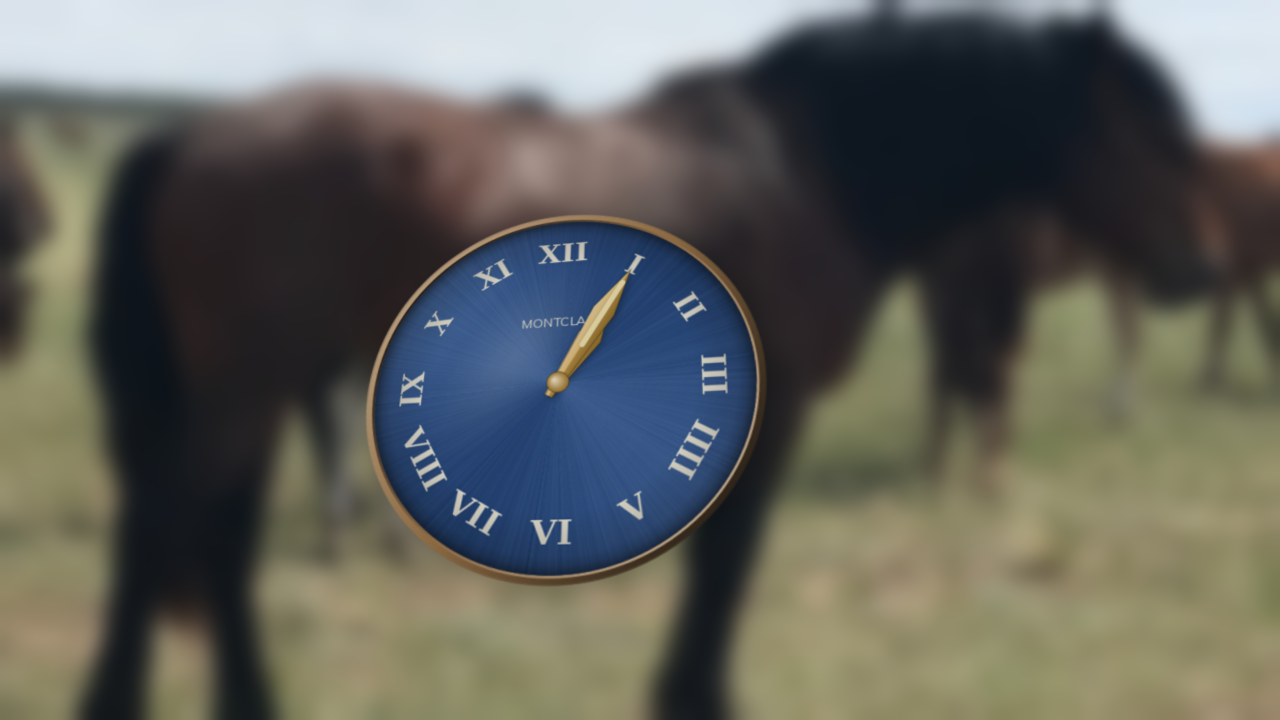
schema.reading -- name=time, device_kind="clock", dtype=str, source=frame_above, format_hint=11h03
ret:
1h05
